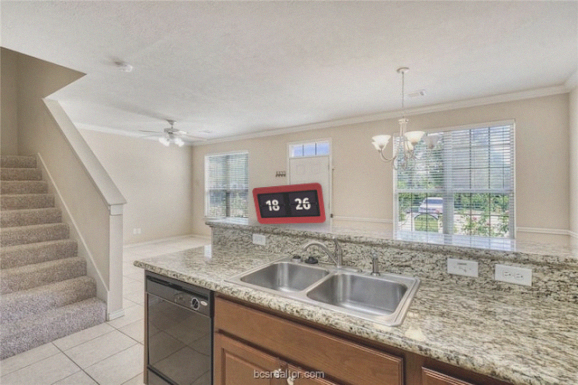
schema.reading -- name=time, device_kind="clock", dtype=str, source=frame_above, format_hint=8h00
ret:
18h26
